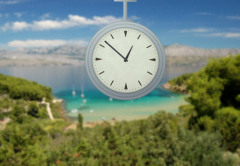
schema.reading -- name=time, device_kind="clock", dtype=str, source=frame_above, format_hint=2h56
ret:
12h52
